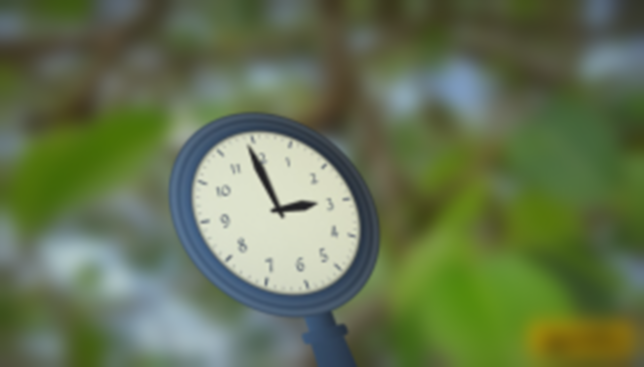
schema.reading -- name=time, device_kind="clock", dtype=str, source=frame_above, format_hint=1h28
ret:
2h59
